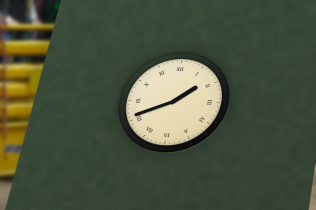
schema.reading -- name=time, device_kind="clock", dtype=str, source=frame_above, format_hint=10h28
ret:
1h41
